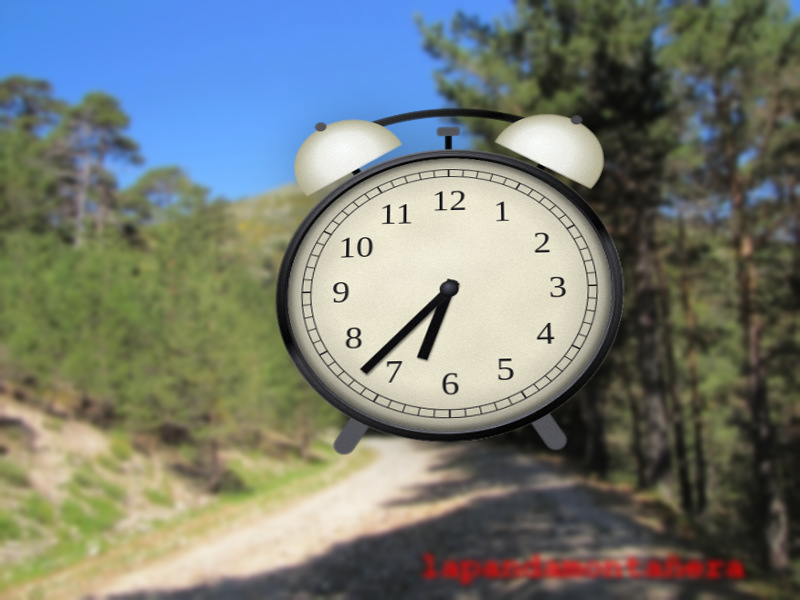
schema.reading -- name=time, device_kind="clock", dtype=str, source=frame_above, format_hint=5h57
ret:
6h37
